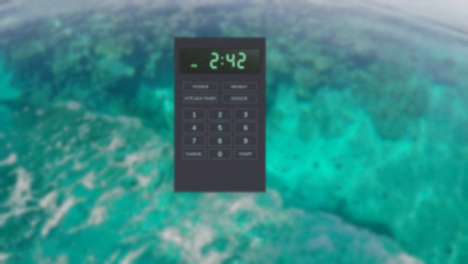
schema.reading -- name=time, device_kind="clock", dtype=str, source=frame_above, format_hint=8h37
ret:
2h42
